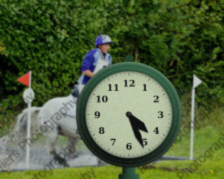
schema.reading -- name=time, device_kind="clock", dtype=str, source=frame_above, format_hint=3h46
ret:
4h26
